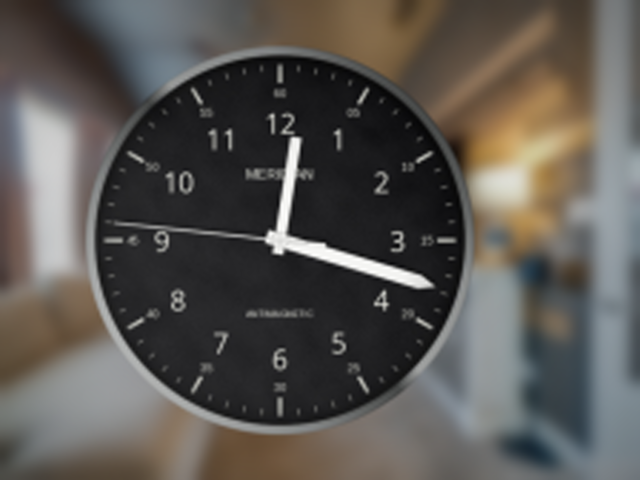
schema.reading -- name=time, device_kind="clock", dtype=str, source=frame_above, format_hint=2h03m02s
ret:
12h17m46s
